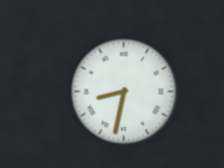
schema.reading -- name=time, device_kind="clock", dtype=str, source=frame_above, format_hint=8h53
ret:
8h32
